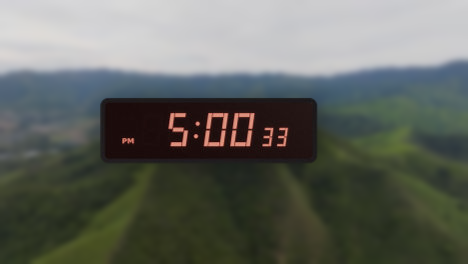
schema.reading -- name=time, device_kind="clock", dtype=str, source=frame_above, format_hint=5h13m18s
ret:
5h00m33s
